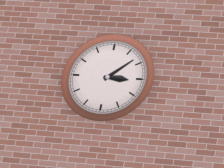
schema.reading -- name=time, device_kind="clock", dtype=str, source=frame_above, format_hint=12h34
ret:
3h08
